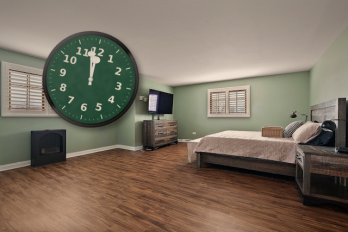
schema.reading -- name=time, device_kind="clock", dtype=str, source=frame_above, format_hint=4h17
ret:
11h58
